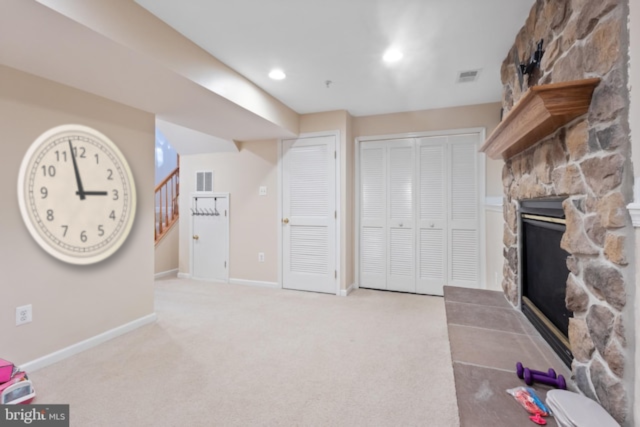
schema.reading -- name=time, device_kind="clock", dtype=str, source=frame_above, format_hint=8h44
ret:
2h58
